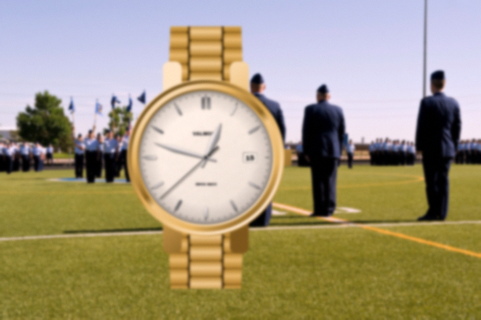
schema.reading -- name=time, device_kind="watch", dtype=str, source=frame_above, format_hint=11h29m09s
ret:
12h47m38s
